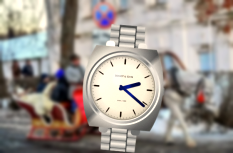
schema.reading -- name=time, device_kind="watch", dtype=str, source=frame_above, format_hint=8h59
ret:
2h21
